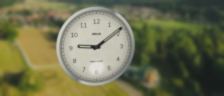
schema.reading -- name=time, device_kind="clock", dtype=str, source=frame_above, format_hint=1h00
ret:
9h09
